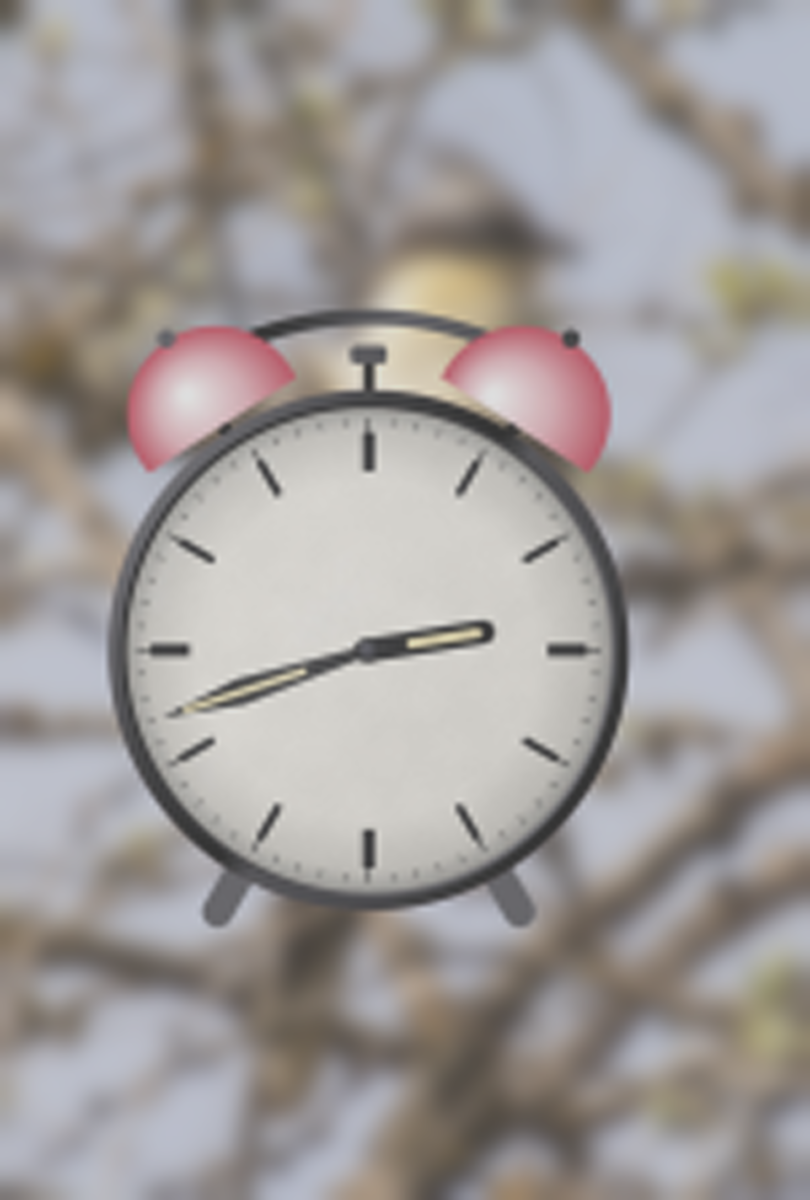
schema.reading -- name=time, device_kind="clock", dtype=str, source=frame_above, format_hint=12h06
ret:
2h42
